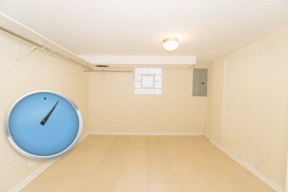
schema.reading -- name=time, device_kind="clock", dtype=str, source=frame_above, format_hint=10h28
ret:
1h05
